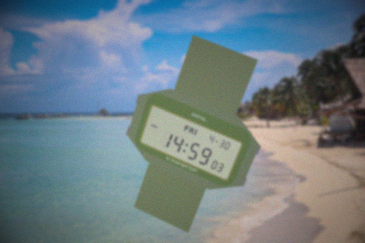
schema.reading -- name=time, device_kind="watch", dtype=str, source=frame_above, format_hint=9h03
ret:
14h59
